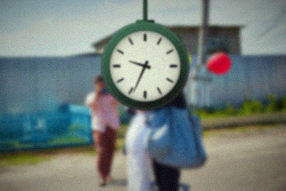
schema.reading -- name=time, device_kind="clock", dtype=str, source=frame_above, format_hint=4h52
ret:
9h34
